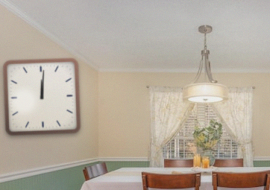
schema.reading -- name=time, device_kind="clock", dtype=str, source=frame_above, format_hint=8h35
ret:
12h01
